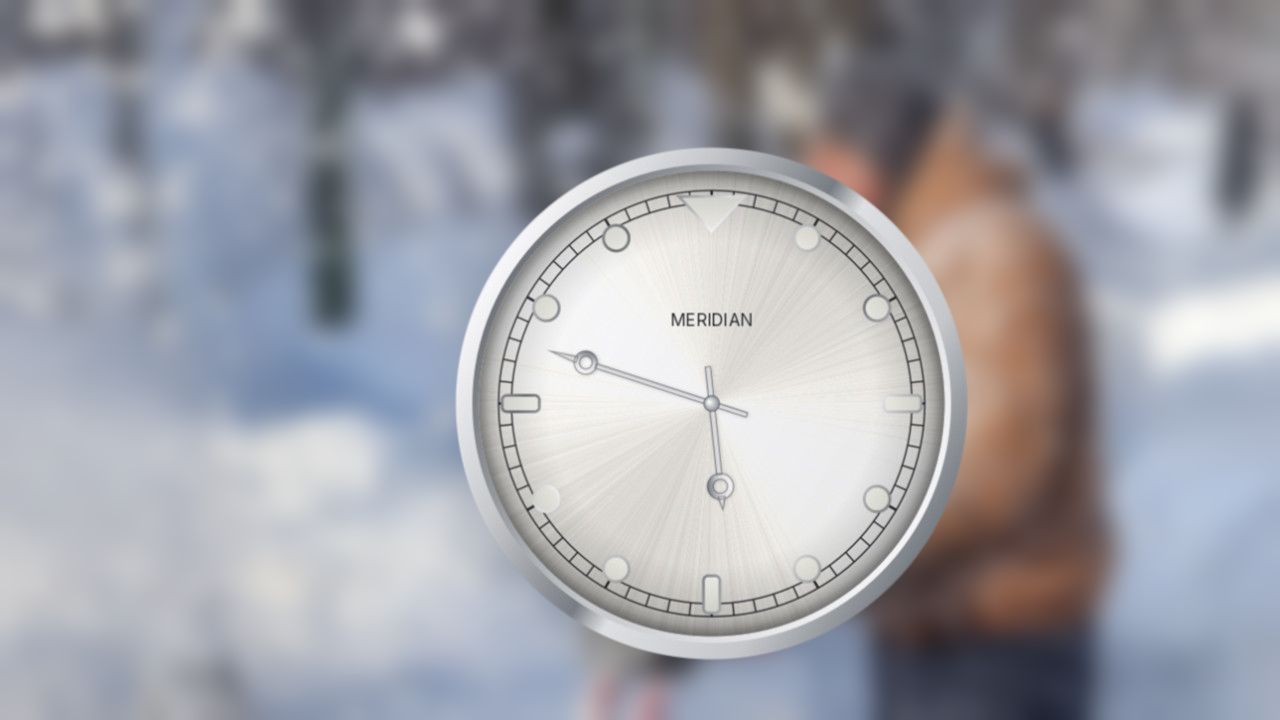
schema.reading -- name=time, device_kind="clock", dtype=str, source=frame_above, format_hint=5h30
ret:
5h48
